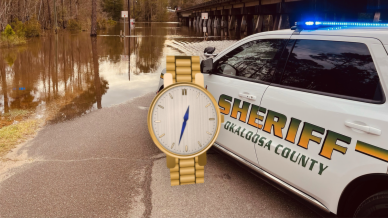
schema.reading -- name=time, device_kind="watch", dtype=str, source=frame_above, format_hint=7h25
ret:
12h33
